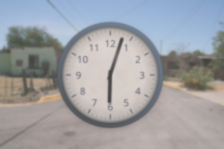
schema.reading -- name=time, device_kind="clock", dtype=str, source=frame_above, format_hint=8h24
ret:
6h03
